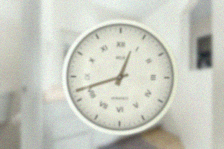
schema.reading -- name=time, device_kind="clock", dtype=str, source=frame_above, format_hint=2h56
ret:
12h42
